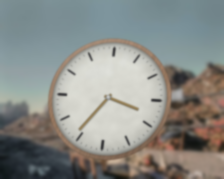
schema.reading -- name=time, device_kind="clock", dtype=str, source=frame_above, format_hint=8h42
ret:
3h36
